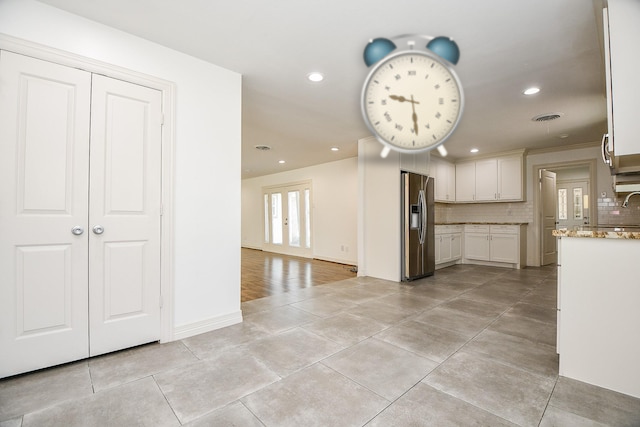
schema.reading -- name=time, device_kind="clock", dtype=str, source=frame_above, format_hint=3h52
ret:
9h29
